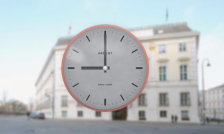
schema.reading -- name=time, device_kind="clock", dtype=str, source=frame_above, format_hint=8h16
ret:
9h00
